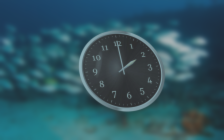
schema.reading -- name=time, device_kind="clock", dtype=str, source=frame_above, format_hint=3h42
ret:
2h00
